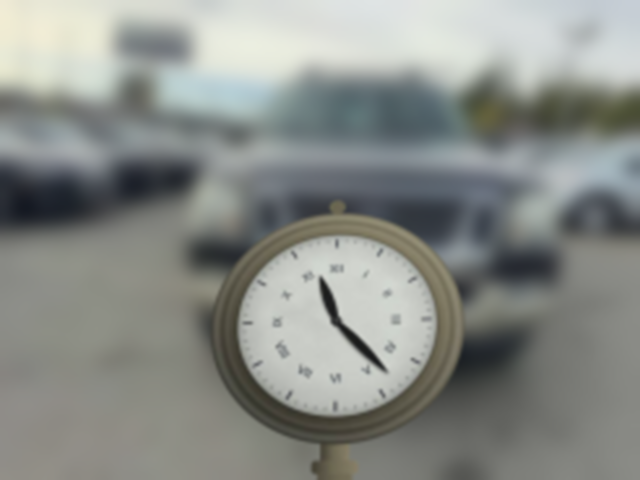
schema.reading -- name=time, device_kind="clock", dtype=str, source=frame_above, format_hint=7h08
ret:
11h23
